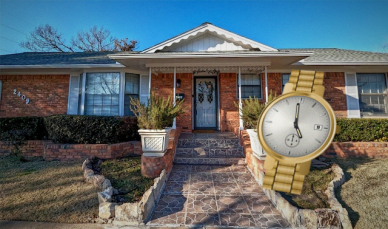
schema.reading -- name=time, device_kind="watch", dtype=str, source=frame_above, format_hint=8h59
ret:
4h59
